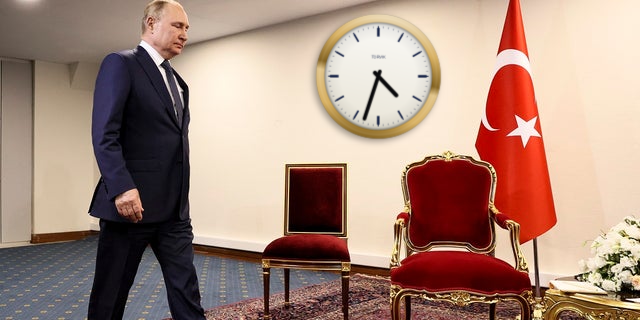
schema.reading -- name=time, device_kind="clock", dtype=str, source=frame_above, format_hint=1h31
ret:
4h33
